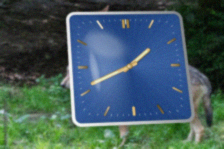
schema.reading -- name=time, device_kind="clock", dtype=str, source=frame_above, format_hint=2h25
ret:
1h41
